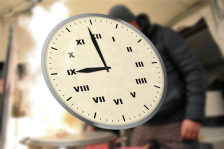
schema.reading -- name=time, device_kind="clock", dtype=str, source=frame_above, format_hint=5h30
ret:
8h59
